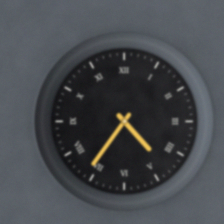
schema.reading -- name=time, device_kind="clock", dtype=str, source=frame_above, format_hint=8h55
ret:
4h36
